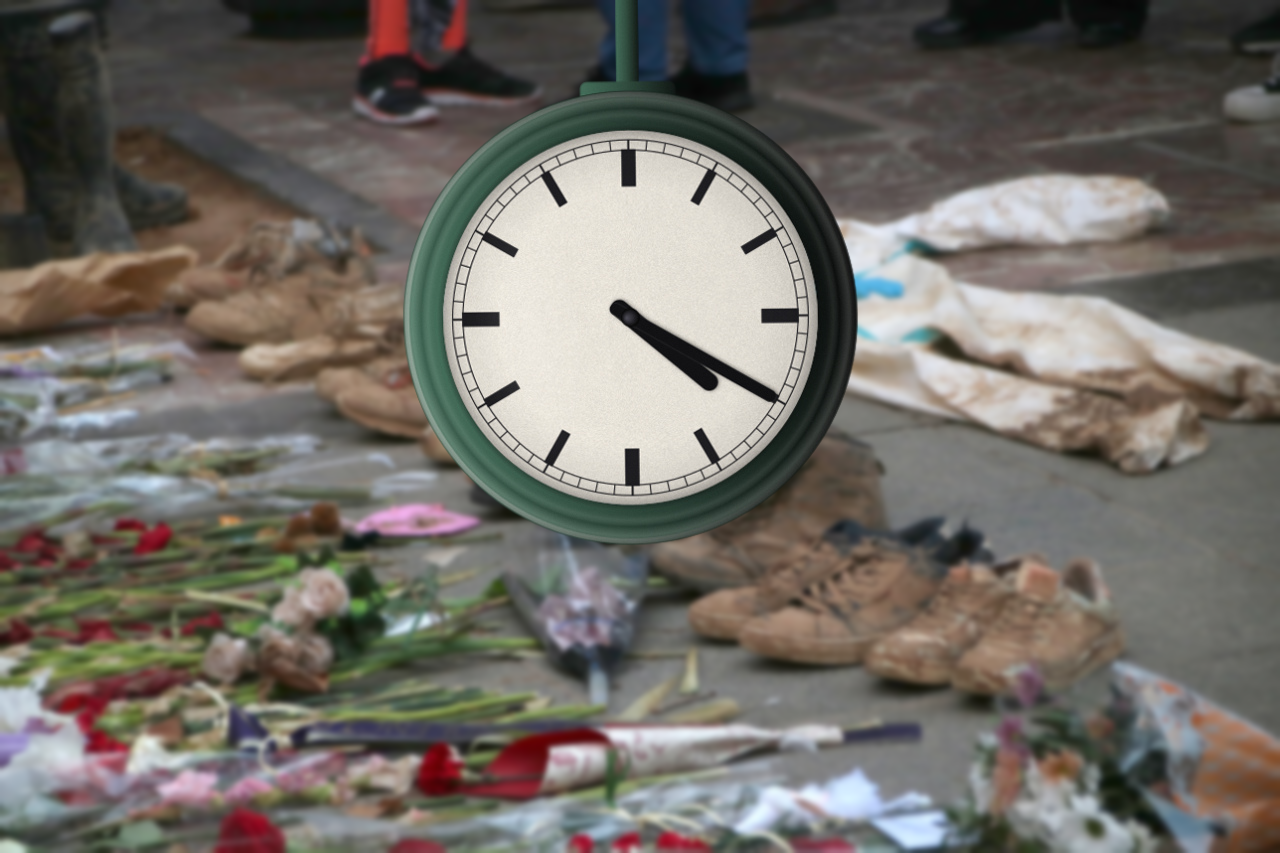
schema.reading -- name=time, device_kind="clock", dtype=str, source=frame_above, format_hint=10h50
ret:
4h20
